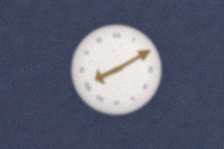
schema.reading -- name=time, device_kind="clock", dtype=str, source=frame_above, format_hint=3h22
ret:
8h10
